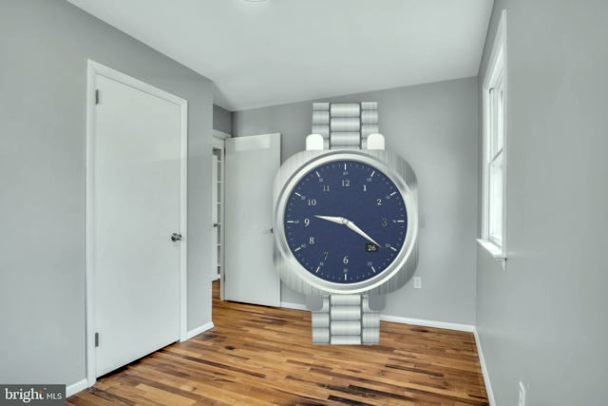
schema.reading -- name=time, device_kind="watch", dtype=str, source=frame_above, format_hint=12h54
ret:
9h21
